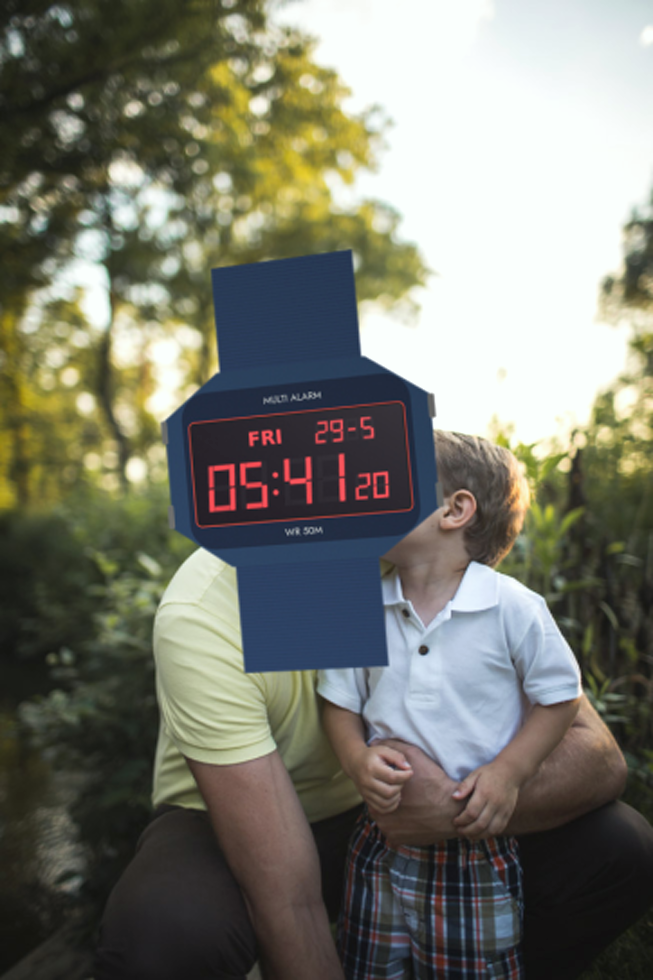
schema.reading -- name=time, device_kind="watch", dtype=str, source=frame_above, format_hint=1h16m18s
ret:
5h41m20s
